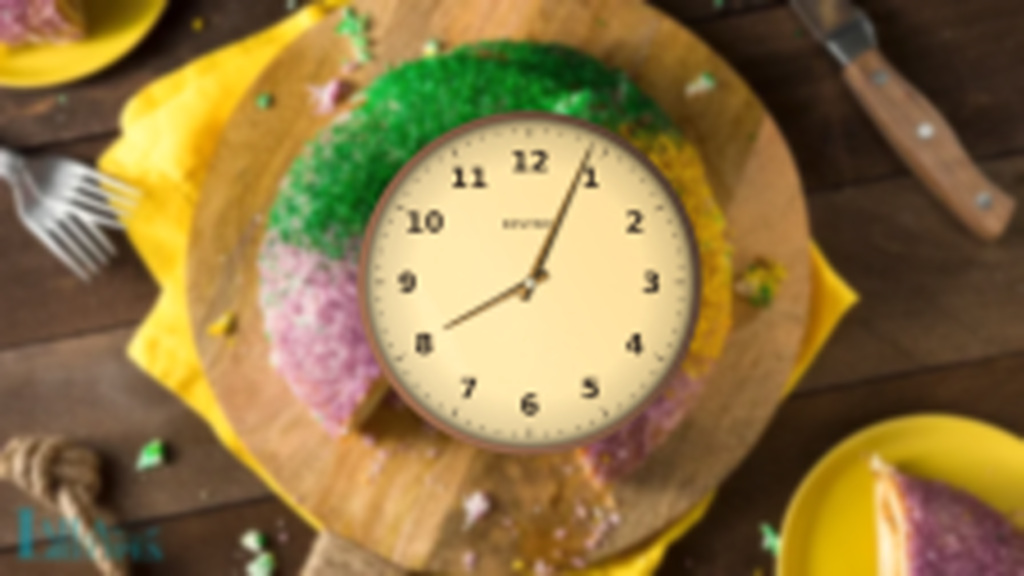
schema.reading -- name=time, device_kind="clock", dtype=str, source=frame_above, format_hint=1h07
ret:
8h04
